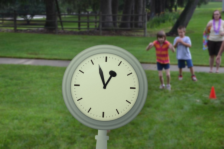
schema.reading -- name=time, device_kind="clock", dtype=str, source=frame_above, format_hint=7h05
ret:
12h57
